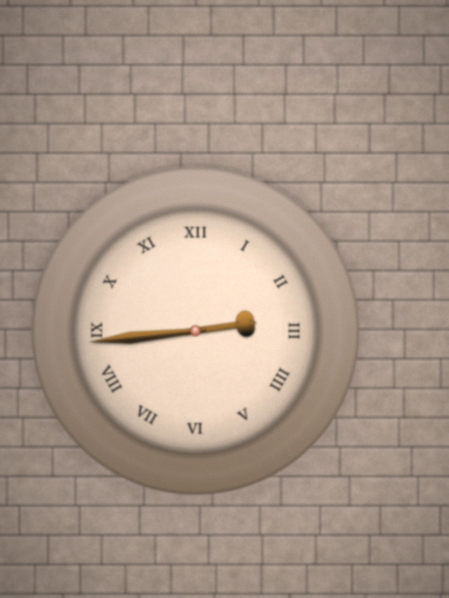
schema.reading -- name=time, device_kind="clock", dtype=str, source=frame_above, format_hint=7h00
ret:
2h44
